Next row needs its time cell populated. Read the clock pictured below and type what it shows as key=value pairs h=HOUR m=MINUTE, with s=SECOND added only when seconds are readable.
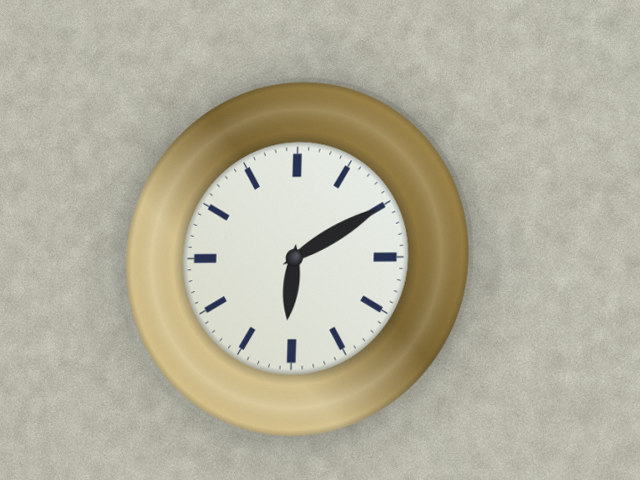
h=6 m=10
